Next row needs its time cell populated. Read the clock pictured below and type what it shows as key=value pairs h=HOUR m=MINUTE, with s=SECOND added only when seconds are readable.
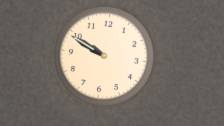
h=9 m=49
